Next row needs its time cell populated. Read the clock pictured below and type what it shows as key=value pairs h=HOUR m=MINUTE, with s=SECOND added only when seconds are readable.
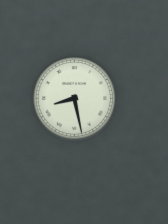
h=8 m=28
